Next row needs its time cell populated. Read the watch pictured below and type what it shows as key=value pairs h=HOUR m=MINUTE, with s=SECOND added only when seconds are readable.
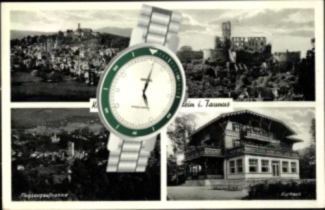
h=5 m=1
